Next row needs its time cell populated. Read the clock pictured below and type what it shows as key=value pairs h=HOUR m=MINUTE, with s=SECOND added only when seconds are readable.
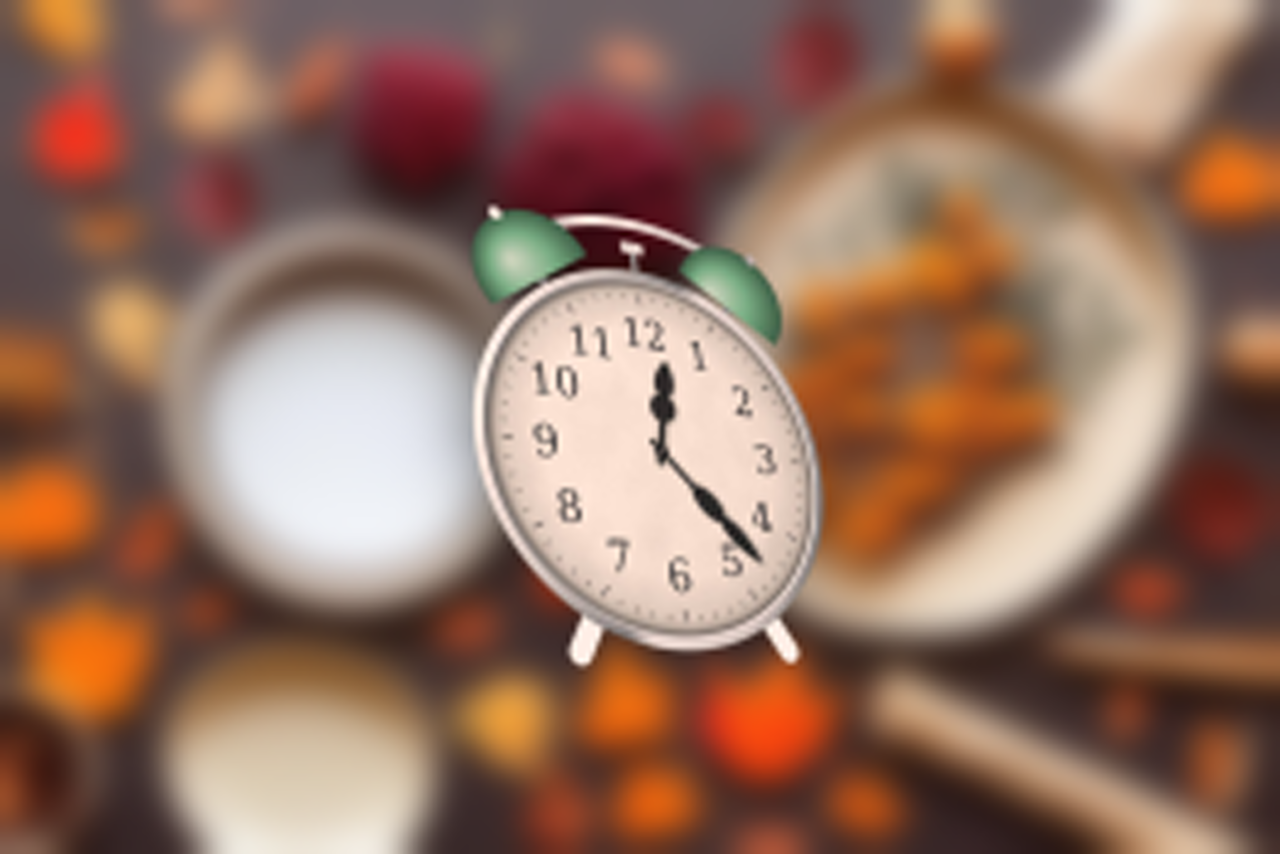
h=12 m=23
